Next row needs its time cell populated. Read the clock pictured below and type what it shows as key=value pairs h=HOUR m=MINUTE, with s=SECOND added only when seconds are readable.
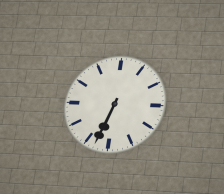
h=6 m=33
